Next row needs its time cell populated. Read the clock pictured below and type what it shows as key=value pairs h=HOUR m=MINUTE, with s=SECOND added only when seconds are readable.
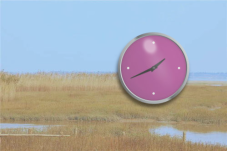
h=1 m=41
